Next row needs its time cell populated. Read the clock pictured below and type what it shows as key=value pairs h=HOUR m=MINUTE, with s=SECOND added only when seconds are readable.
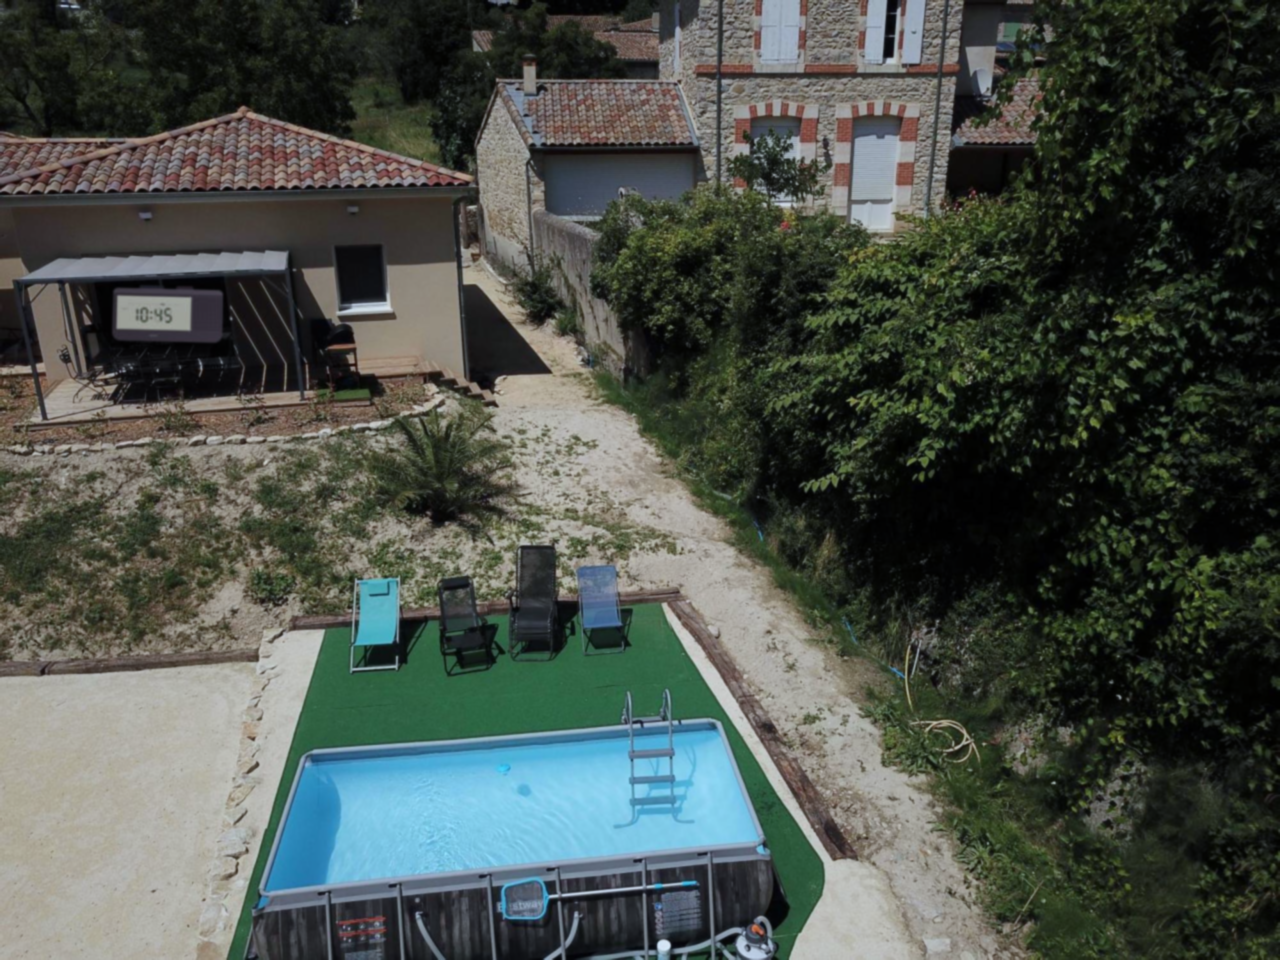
h=10 m=45
